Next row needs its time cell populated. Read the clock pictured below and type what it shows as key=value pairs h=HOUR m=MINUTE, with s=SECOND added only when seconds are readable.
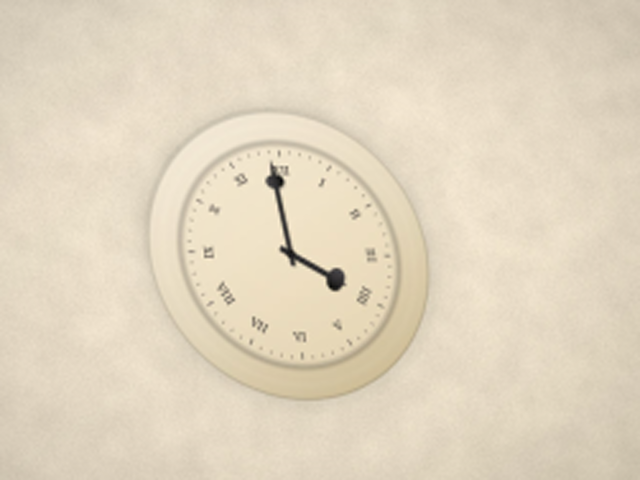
h=3 m=59
